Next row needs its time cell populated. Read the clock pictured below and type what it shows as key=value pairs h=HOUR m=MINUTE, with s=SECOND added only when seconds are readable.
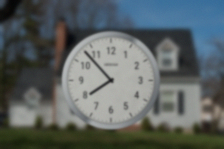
h=7 m=53
